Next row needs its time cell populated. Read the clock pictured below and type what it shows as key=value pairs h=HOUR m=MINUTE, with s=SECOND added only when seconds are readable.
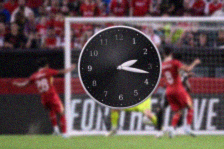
h=2 m=17
